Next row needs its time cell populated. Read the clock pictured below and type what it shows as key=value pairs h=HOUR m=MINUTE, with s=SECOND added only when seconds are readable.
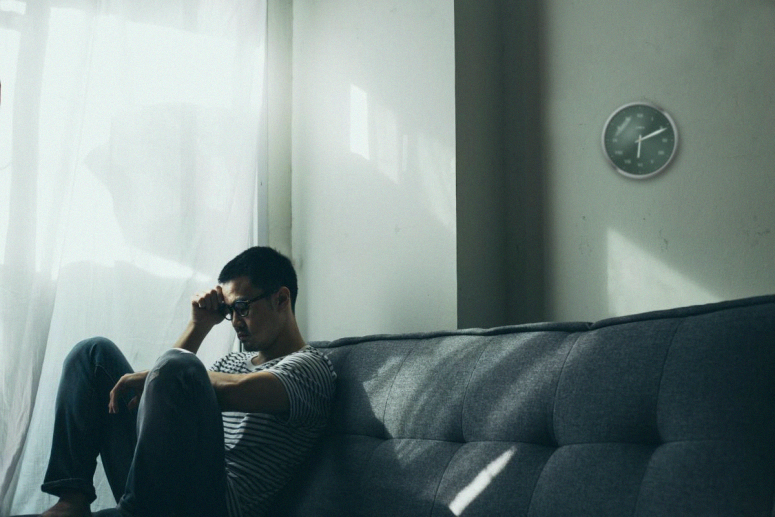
h=6 m=11
